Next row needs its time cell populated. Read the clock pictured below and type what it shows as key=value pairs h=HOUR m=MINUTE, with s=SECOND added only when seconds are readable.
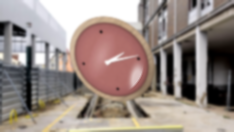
h=2 m=14
